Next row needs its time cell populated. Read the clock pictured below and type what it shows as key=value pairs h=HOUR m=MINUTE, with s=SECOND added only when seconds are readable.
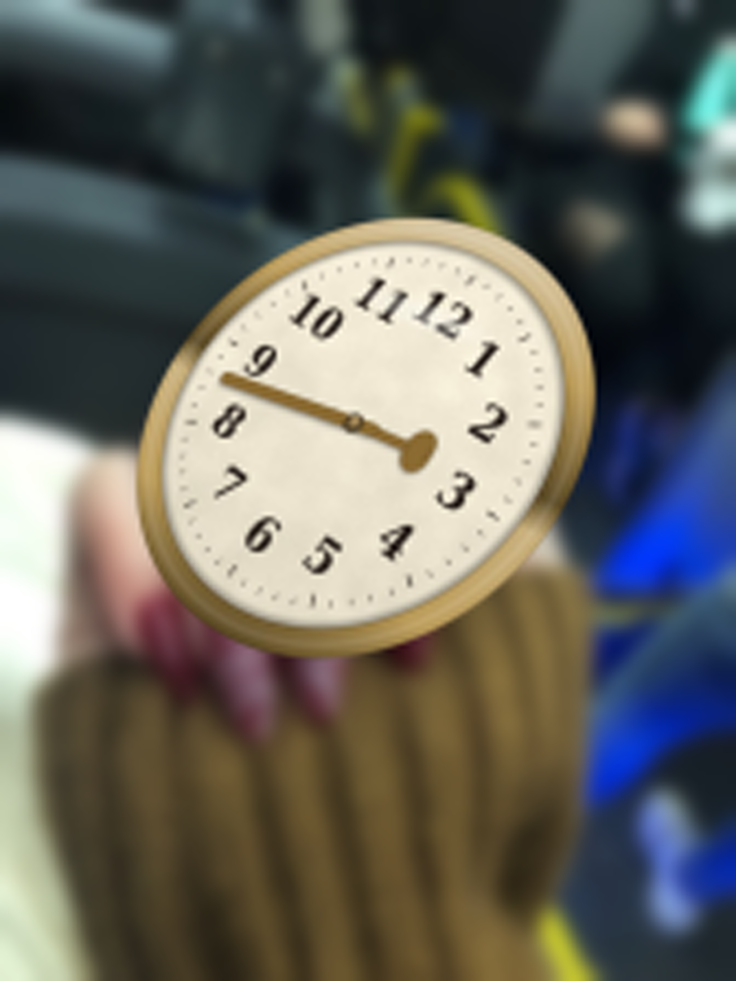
h=2 m=43
